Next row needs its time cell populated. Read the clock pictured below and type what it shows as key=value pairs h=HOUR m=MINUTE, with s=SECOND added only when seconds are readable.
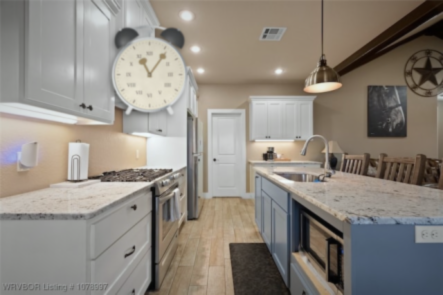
h=11 m=6
